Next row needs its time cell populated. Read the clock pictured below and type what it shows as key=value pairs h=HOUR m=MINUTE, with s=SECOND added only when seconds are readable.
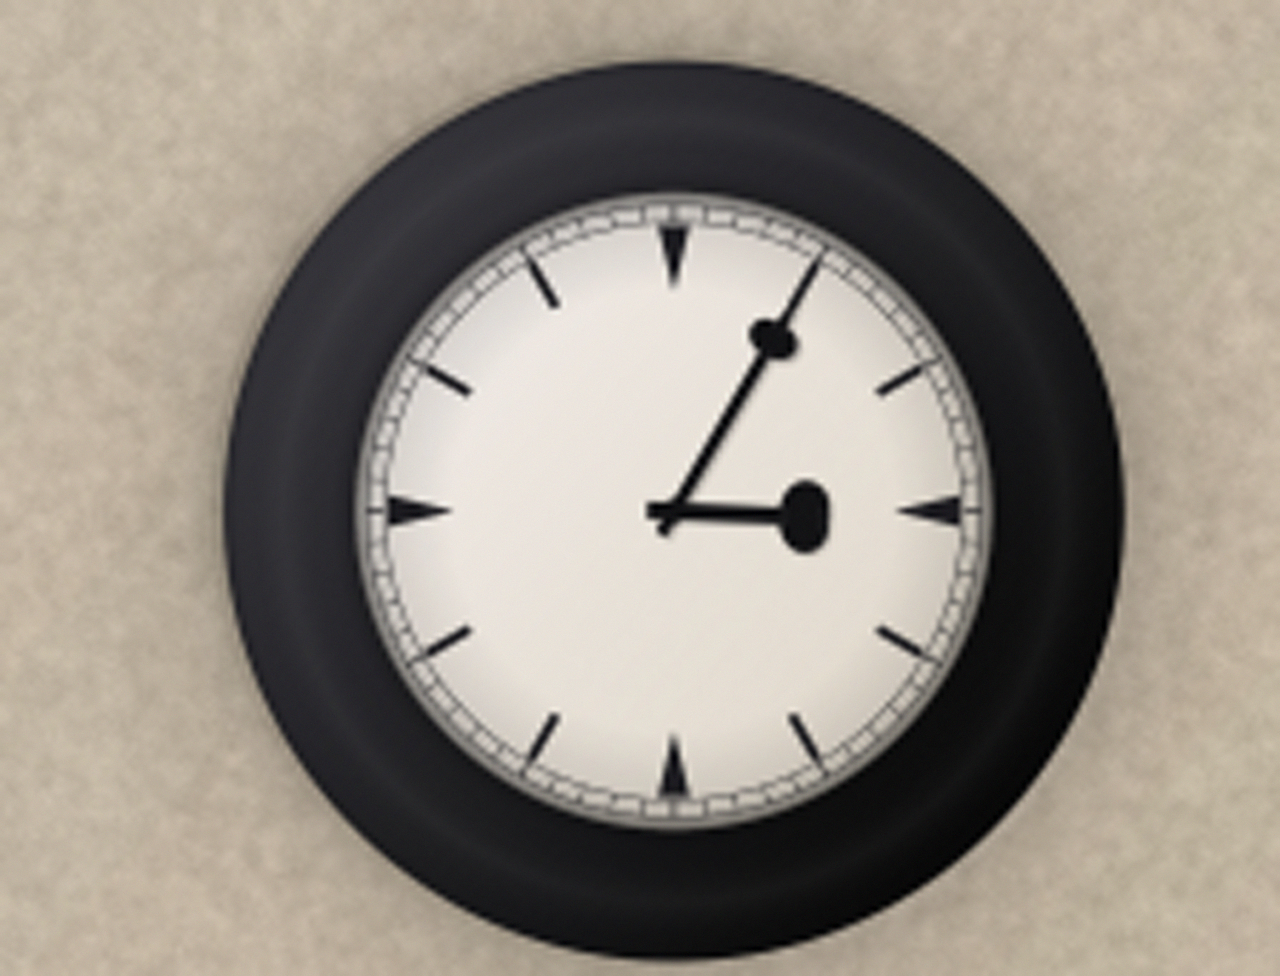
h=3 m=5
